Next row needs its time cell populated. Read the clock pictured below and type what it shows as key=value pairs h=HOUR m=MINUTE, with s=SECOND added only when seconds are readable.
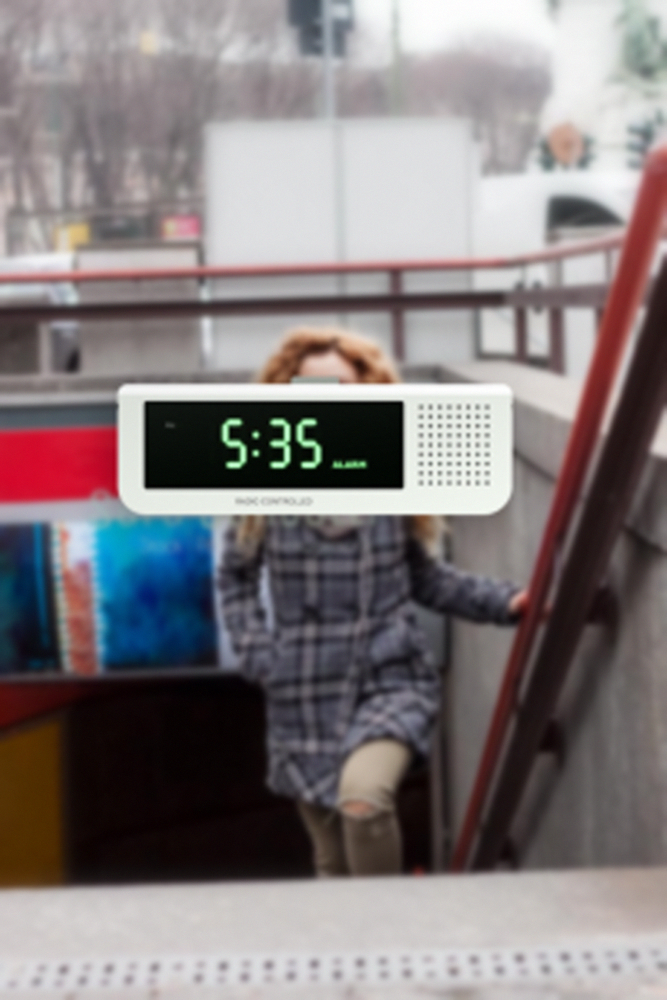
h=5 m=35
